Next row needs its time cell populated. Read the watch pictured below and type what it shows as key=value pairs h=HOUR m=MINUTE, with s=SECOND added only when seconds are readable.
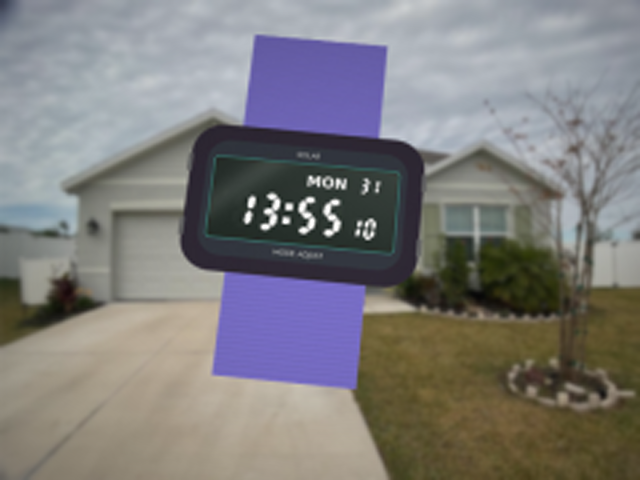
h=13 m=55 s=10
